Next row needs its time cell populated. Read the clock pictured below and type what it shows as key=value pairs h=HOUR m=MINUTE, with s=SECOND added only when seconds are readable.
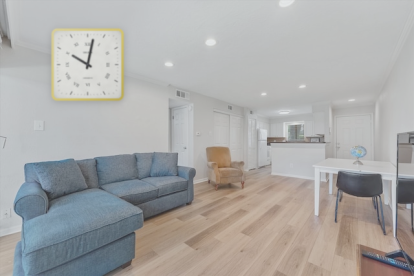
h=10 m=2
